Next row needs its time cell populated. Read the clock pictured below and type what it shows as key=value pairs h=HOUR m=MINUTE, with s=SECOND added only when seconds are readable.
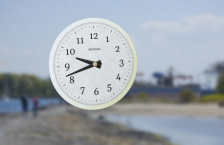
h=9 m=42
